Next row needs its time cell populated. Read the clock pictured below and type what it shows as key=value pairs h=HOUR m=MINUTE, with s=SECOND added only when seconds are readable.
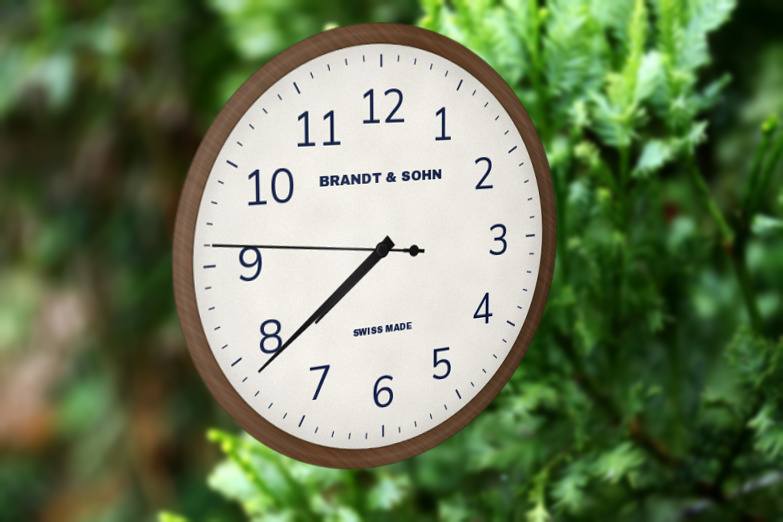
h=7 m=38 s=46
